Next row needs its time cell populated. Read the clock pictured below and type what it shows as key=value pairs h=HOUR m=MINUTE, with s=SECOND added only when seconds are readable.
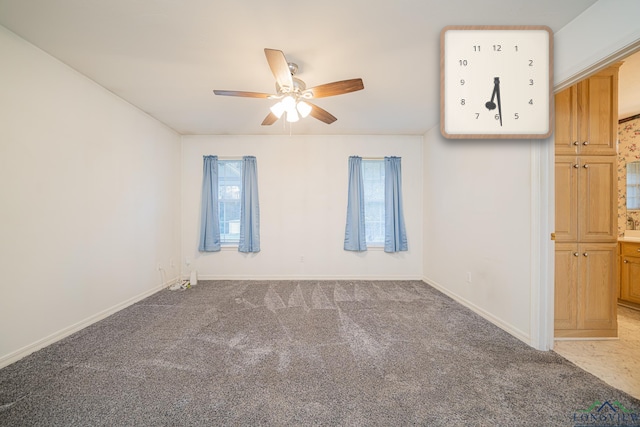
h=6 m=29
